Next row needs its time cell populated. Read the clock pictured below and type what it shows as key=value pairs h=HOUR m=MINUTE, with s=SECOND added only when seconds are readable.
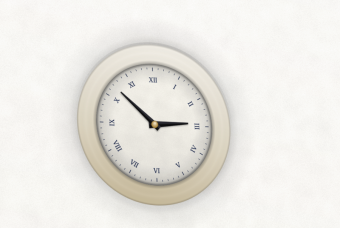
h=2 m=52
